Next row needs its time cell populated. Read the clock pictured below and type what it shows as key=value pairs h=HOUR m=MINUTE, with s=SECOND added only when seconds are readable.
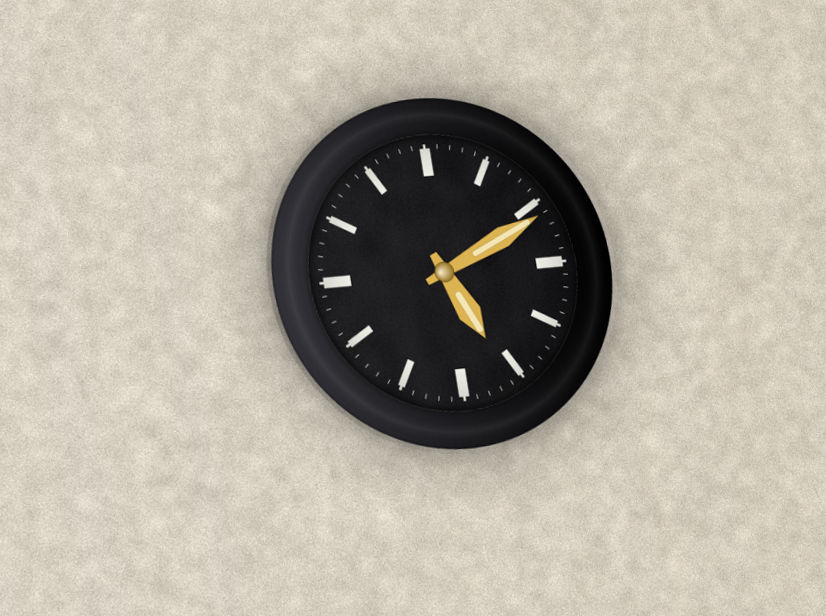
h=5 m=11
